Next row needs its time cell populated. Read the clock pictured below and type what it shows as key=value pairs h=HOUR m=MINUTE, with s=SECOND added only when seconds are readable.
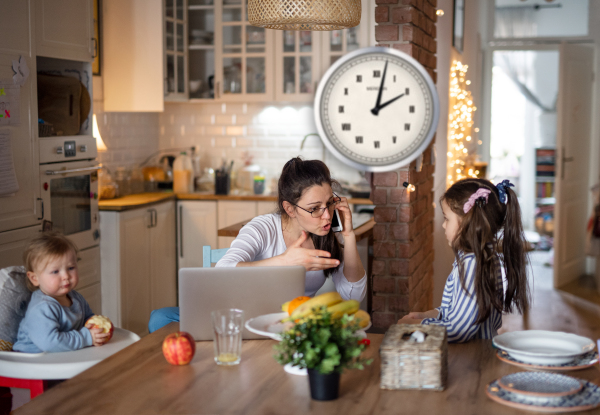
h=2 m=2
